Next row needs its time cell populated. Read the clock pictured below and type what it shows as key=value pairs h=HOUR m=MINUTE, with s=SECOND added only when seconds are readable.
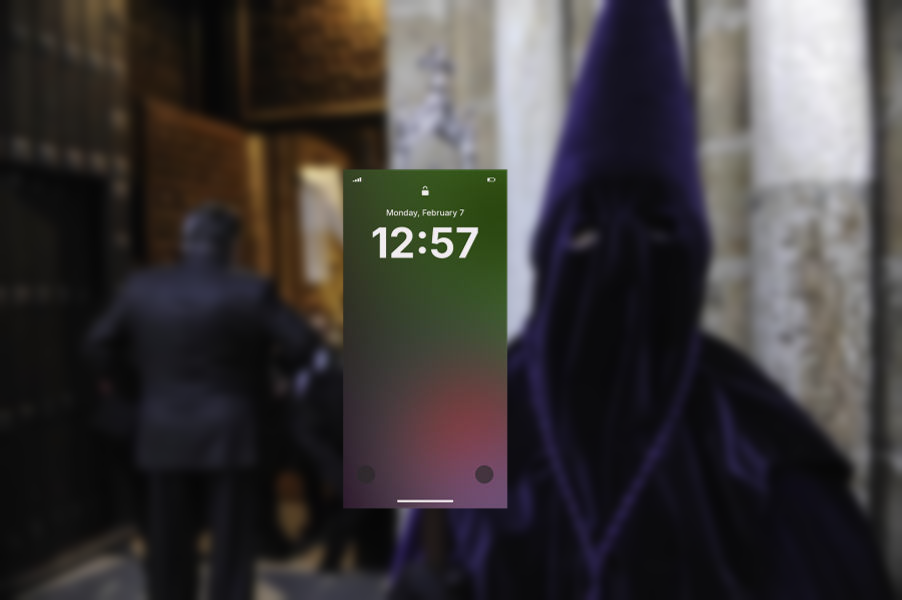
h=12 m=57
